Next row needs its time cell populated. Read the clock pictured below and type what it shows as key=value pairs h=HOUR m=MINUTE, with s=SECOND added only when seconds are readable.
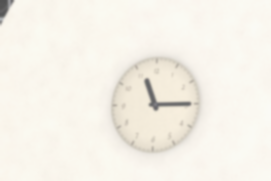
h=11 m=15
